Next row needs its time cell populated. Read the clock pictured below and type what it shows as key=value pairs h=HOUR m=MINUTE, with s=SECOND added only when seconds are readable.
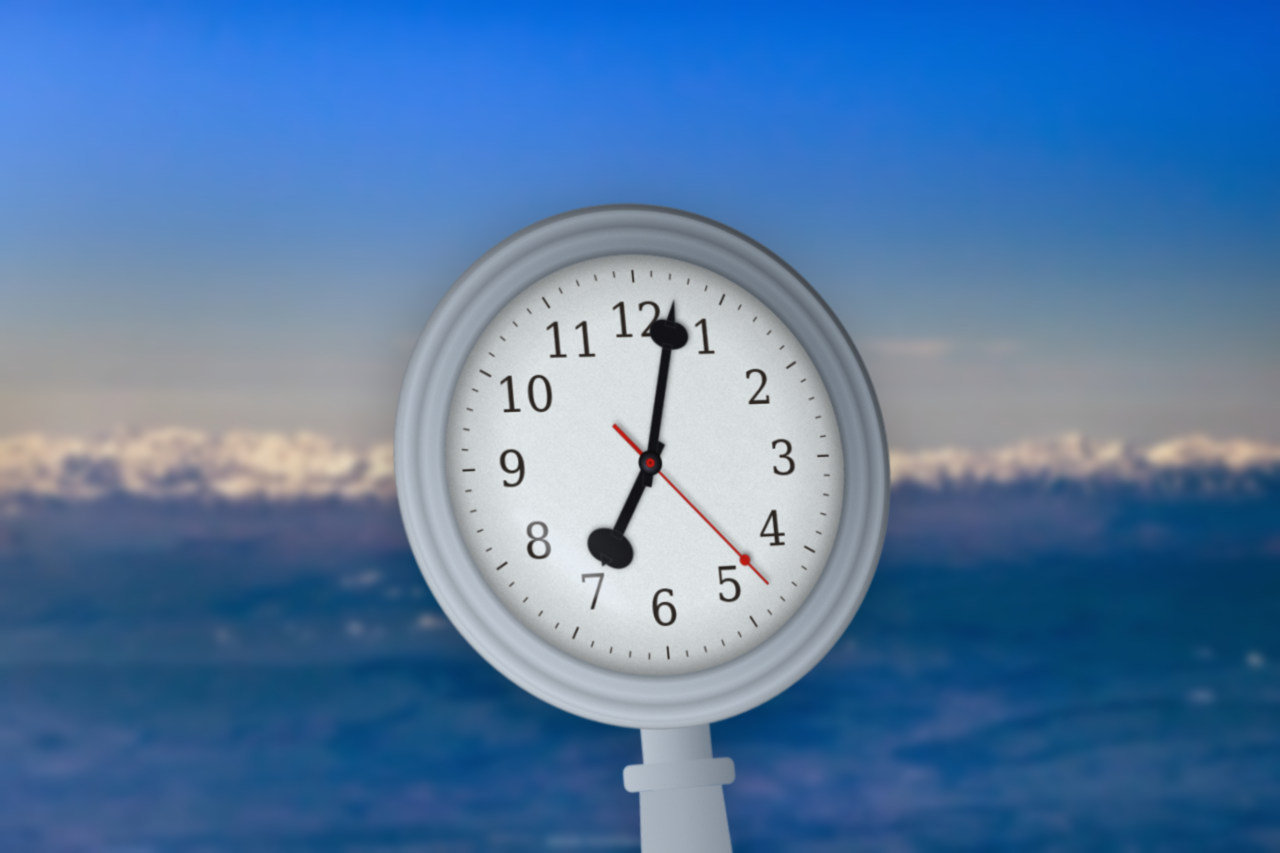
h=7 m=2 s=23
